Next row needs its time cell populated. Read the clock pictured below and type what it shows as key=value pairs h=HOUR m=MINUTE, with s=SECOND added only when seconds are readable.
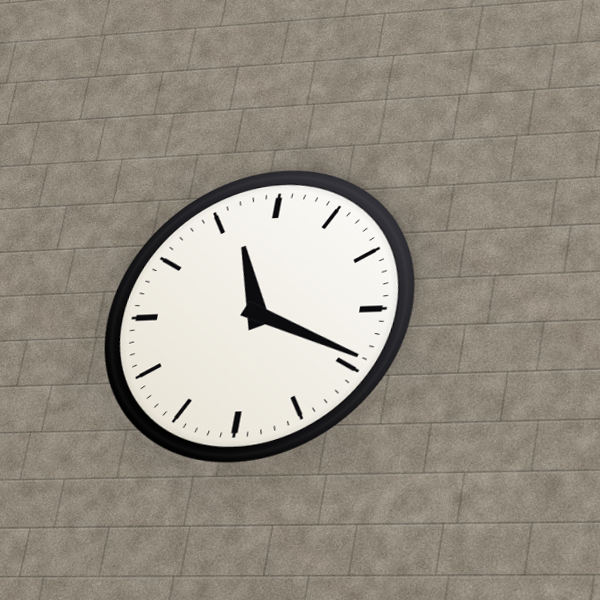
h=11 m=19
